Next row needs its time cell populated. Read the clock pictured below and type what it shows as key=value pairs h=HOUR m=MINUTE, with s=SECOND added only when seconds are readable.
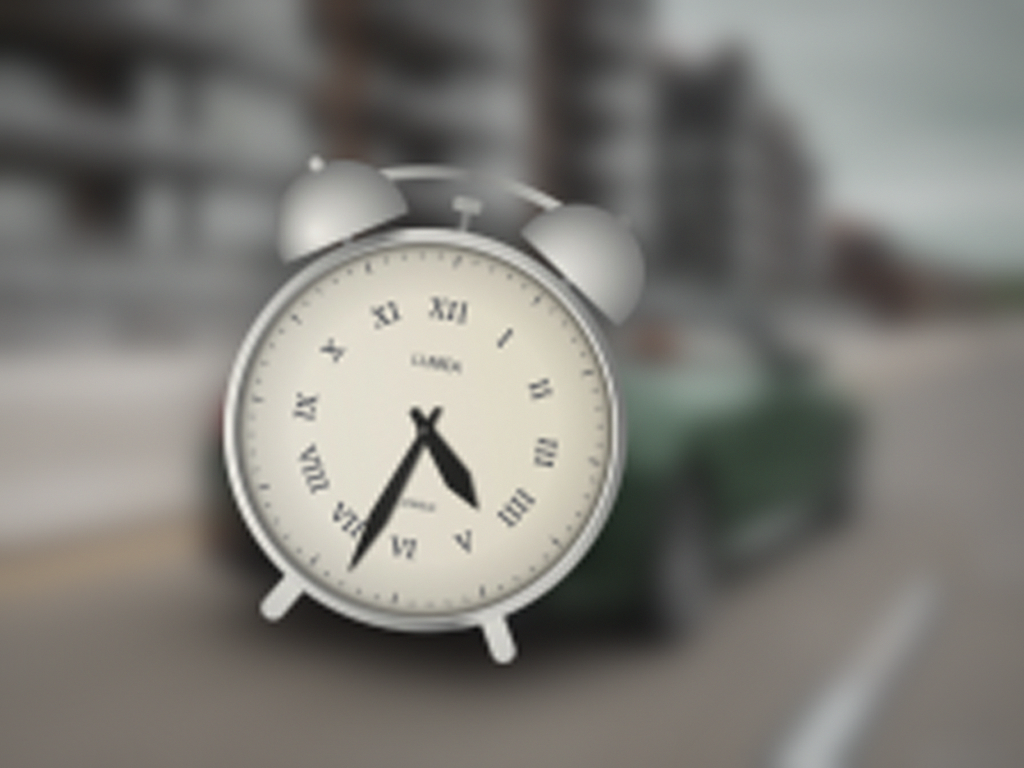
h=4 m=33
